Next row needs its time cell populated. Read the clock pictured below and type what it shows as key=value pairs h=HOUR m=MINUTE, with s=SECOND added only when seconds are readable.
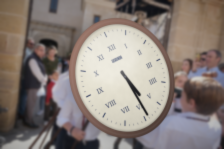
h=5 m=29
